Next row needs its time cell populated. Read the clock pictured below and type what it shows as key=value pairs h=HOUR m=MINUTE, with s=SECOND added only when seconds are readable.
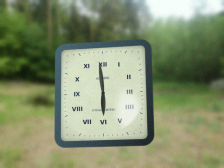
h=5 m=59
